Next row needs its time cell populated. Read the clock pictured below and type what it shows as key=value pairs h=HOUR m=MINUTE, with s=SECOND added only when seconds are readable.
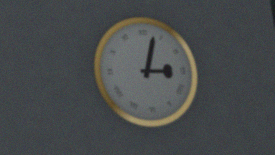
h=3 m=3
